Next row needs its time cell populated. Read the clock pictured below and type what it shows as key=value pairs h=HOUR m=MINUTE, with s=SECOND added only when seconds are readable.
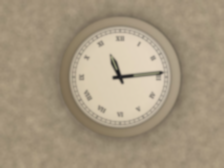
h=11 m=14
